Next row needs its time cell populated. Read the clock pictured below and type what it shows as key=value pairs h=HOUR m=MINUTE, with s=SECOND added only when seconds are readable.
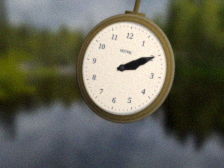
h=2 m=10
